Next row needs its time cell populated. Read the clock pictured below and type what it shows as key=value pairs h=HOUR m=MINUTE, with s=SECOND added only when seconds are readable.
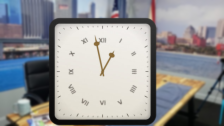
h=12 m=58
